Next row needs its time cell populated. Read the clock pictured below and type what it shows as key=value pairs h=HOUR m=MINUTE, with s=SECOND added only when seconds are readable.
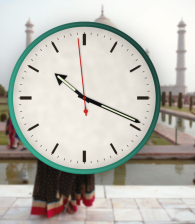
h=10 m=18 s=59
